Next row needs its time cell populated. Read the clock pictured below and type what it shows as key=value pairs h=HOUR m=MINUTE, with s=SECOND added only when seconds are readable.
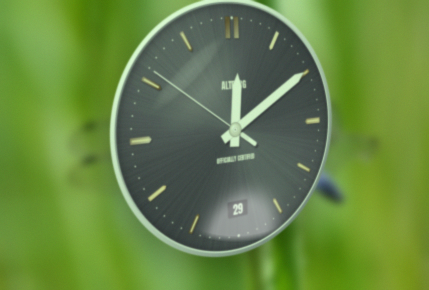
h=12 m=9 s=51
